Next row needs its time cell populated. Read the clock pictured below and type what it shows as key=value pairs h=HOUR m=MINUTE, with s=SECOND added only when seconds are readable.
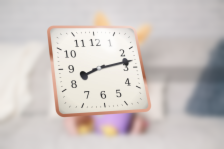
h=8 m=13
